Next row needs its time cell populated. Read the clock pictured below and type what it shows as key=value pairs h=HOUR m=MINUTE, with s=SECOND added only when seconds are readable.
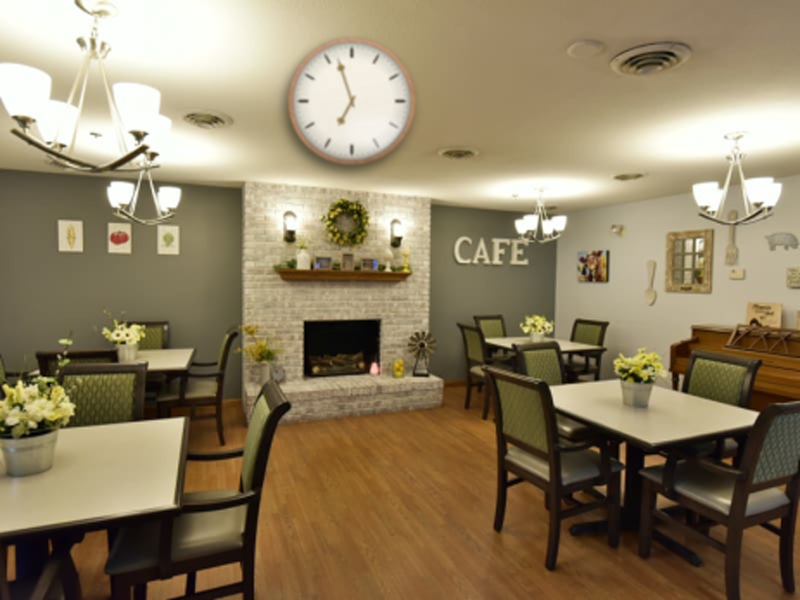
h=6 m=57
